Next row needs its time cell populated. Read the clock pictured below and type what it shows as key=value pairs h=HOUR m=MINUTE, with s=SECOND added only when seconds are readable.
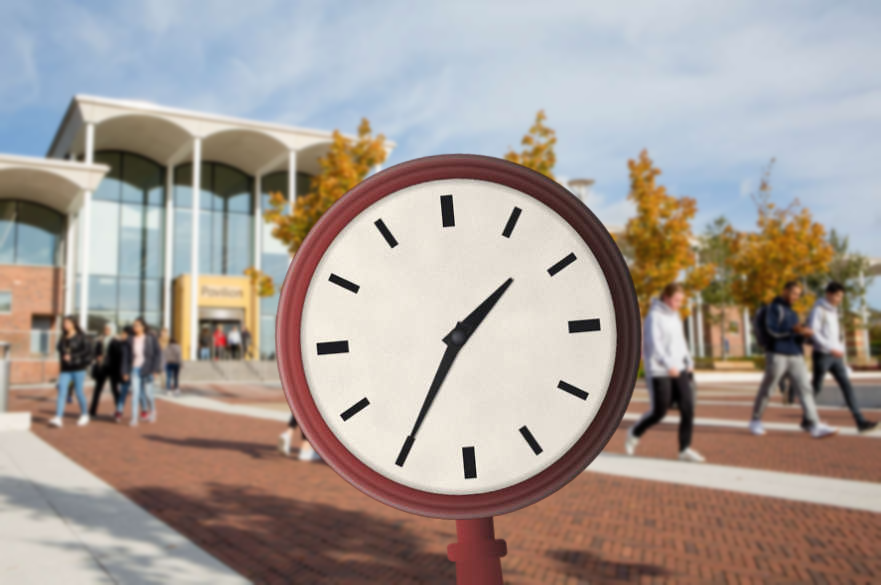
h=1 m=35
